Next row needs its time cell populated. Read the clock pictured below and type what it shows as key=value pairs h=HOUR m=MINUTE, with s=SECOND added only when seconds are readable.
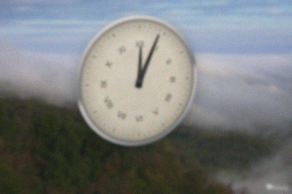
h=12 m=4
